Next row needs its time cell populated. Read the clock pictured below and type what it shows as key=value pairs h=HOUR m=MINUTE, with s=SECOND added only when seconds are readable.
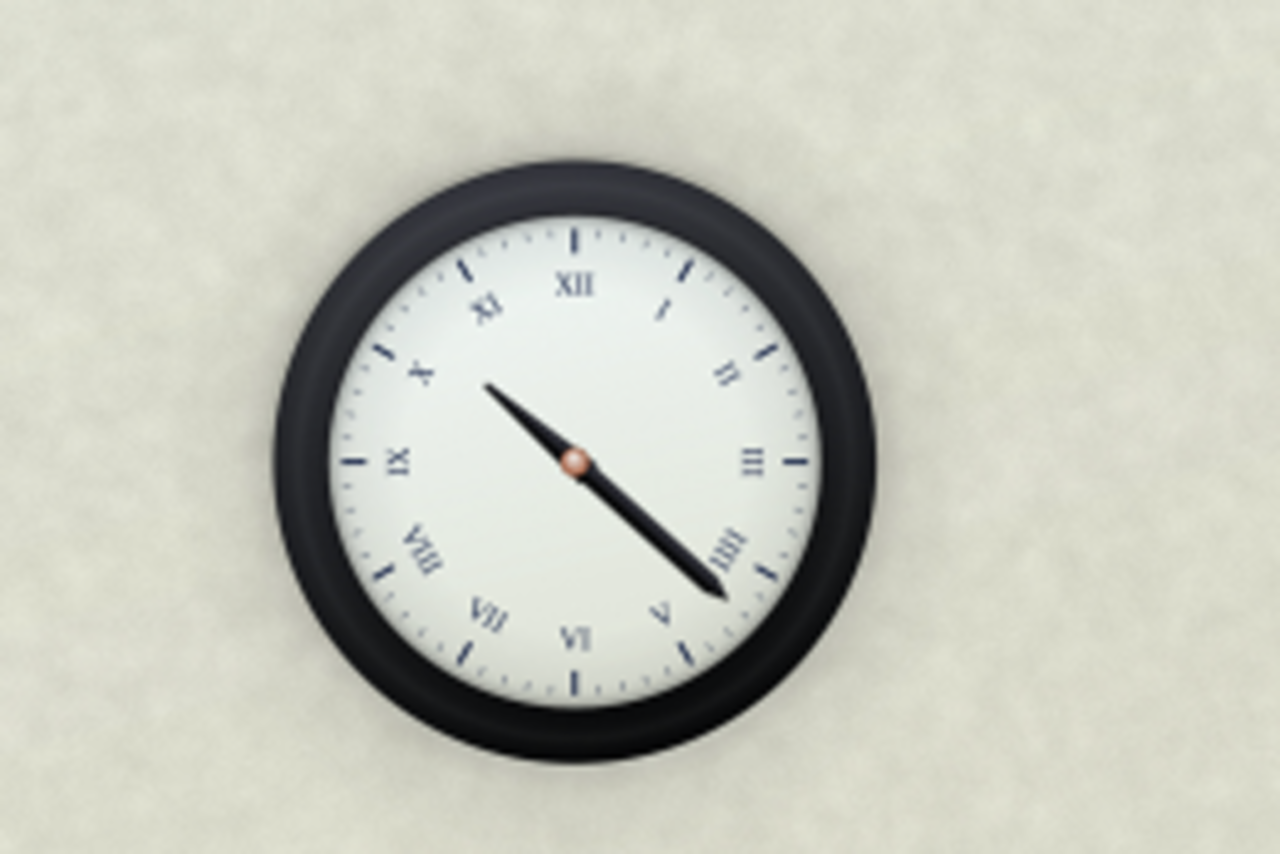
h=10 m=22
